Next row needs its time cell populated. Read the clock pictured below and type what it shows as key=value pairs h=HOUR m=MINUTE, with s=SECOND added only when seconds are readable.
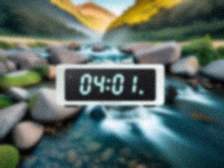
h=4 m=1
